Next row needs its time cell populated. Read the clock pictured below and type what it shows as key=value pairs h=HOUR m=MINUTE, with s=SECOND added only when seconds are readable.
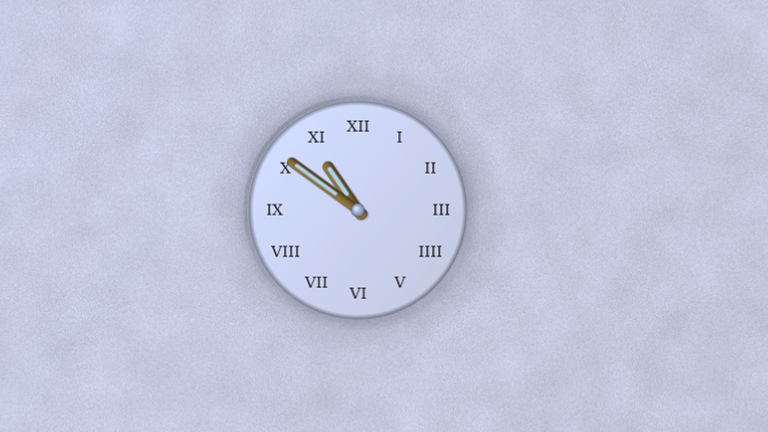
h=10 m=51
